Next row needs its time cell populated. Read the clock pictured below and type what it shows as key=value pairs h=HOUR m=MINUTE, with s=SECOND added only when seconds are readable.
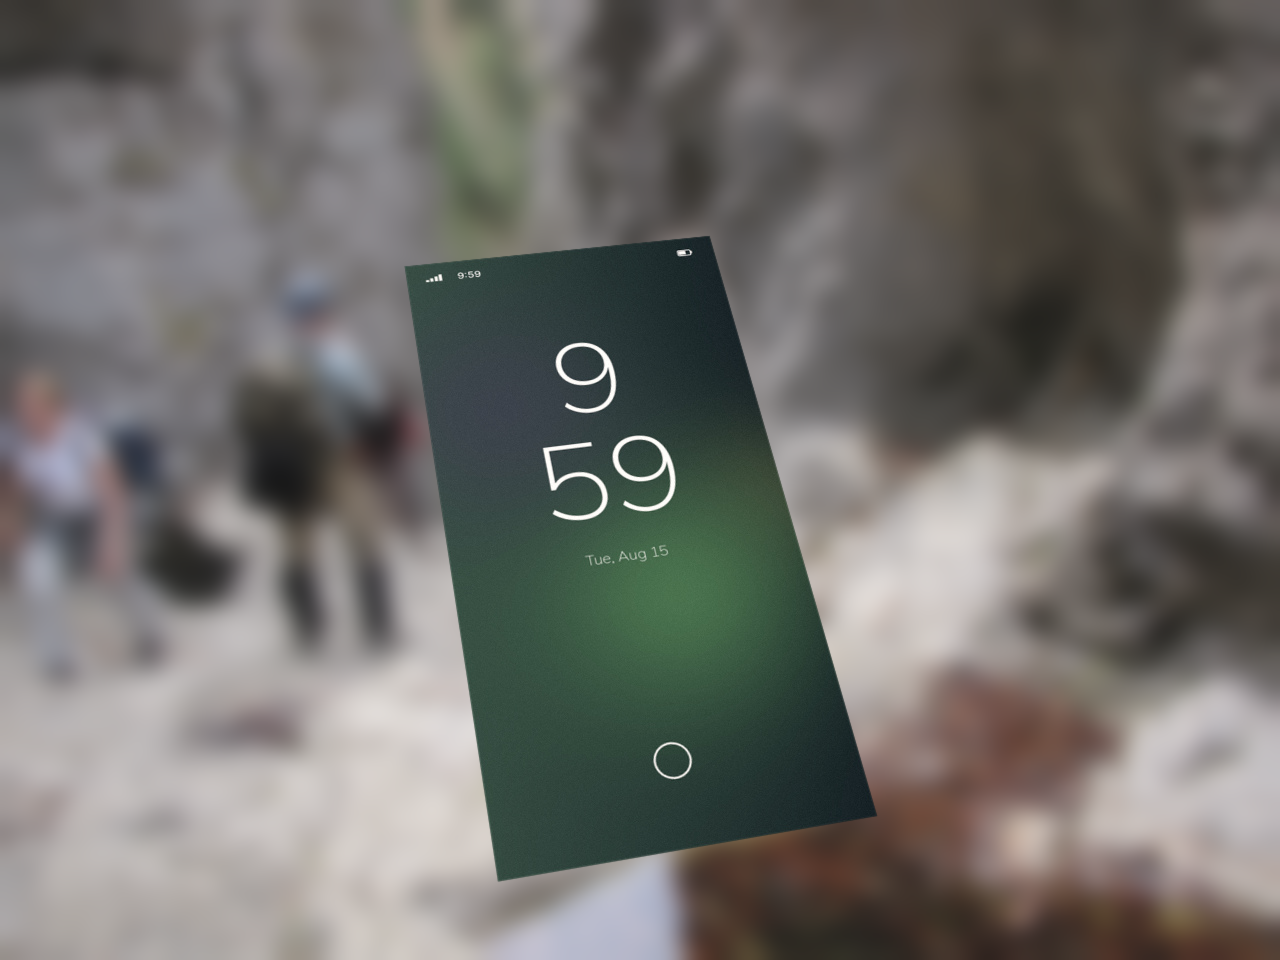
h=9 m=59
